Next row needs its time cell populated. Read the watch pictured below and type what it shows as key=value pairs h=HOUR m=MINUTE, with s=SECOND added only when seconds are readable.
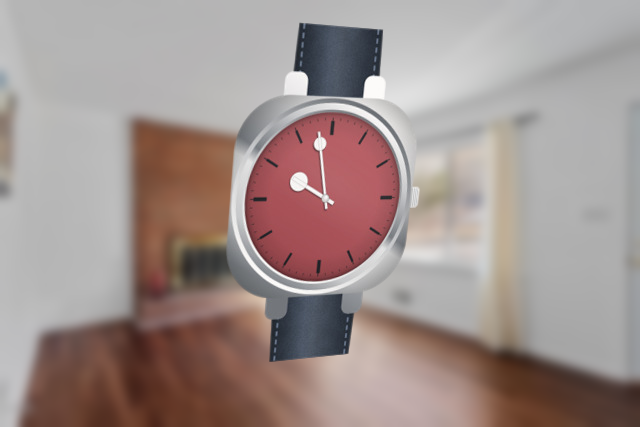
h=9 m=58
